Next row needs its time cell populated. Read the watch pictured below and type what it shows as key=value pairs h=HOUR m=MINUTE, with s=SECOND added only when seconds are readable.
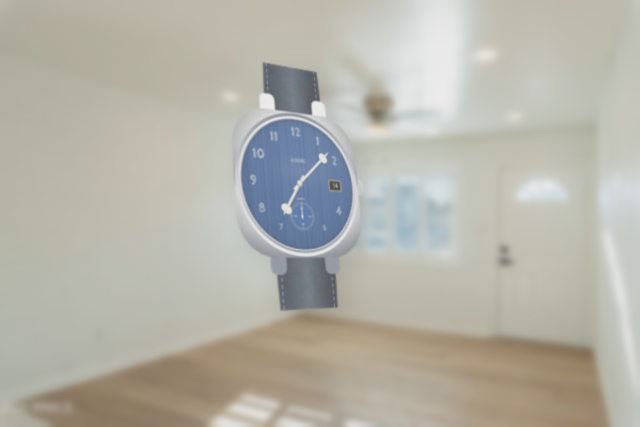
h=7 m=8
